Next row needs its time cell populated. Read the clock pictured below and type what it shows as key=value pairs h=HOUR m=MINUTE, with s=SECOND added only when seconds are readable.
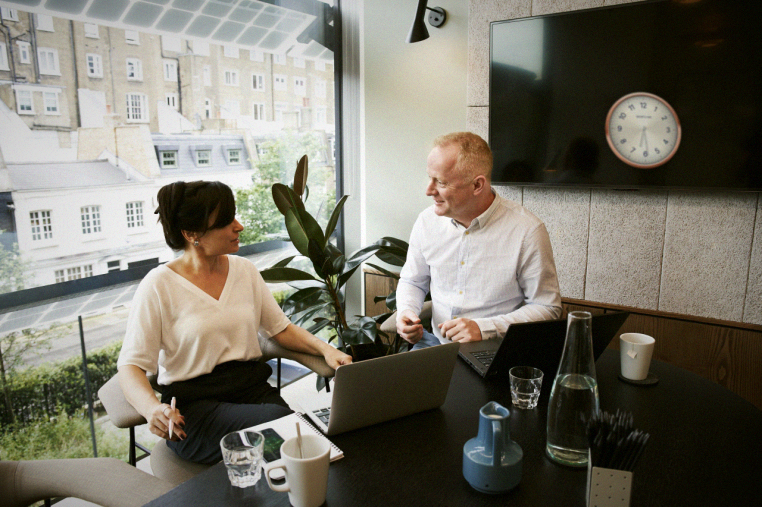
h=6 m=29
